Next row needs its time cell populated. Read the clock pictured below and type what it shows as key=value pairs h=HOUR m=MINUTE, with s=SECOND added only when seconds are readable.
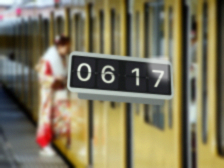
h=6 m=17
